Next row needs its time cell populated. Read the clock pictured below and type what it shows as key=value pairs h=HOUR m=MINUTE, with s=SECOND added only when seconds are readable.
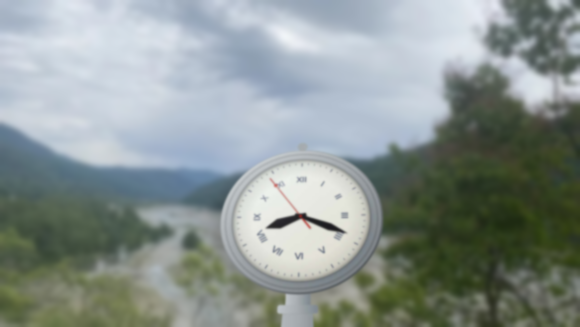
h=8 m=18 s=54
